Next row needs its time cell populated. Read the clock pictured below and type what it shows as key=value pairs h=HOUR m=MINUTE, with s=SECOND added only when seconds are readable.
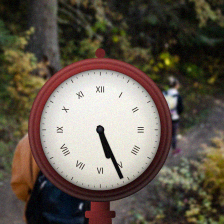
h=5 m=26
